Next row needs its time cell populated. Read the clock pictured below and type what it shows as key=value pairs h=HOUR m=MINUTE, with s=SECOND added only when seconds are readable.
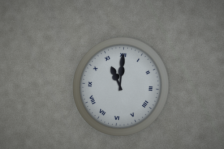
h=11 m=0
